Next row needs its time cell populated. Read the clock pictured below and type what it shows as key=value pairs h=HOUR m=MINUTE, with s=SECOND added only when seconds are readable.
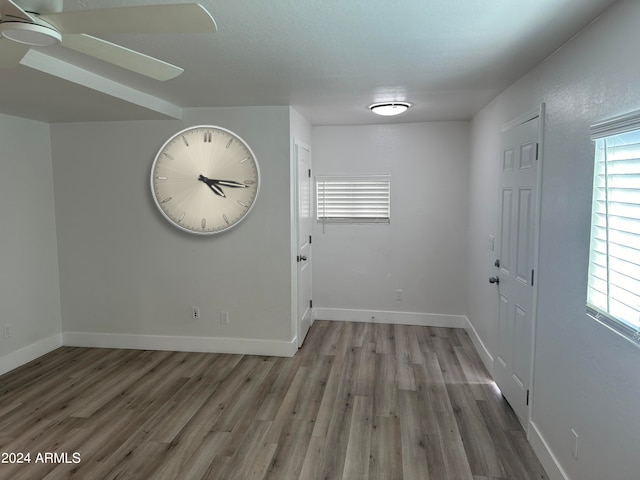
h=4 m=16
